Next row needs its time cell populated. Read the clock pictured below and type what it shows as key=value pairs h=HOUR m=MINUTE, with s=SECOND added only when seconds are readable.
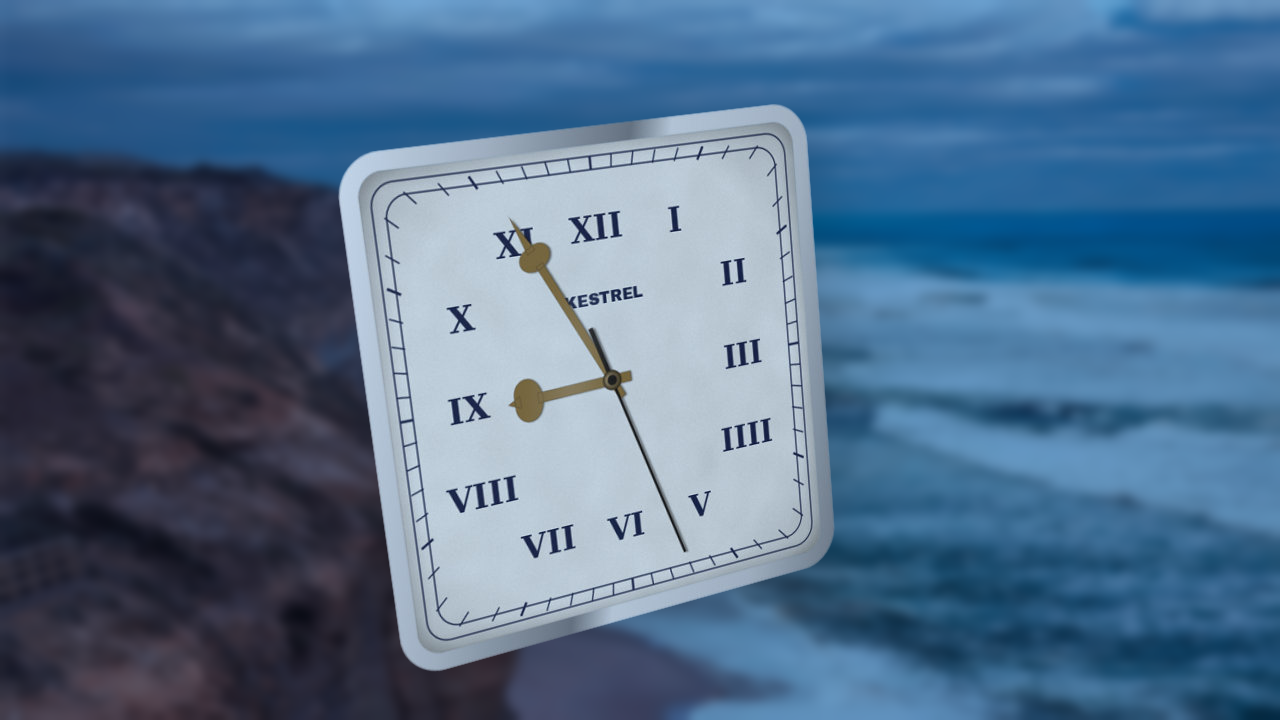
h=8 m=55 s=27
